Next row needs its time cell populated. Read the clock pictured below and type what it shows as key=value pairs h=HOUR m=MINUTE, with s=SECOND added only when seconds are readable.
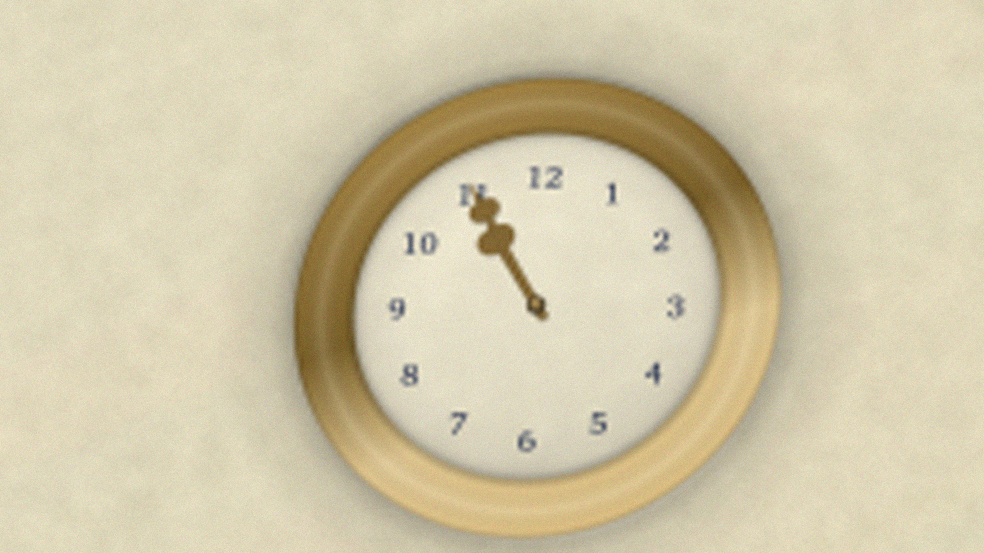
h=10 m=55
